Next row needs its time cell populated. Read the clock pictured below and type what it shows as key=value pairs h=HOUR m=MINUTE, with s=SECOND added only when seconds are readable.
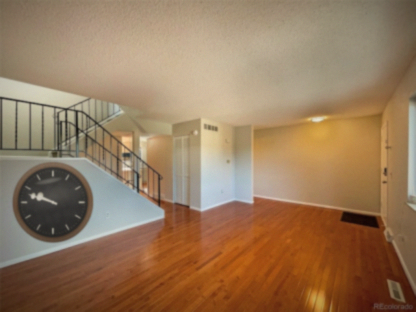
h=9 m=48
